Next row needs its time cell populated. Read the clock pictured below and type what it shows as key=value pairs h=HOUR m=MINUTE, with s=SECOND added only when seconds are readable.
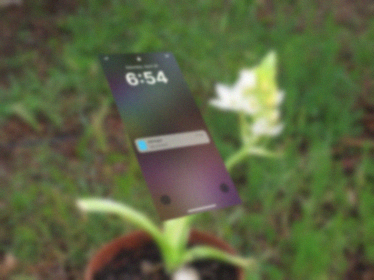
h=6 m=54
